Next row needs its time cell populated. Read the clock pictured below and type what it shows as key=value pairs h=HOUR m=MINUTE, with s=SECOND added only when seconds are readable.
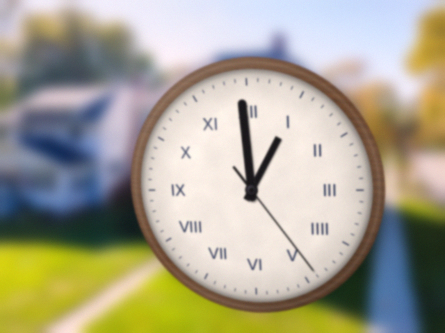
h=12 m=59 s=24
